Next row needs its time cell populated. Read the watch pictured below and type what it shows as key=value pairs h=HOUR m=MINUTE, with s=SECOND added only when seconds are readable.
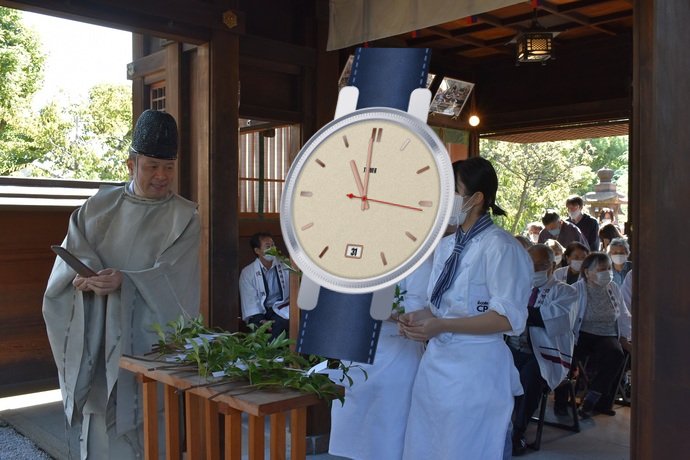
h=10 m=59 s=16
